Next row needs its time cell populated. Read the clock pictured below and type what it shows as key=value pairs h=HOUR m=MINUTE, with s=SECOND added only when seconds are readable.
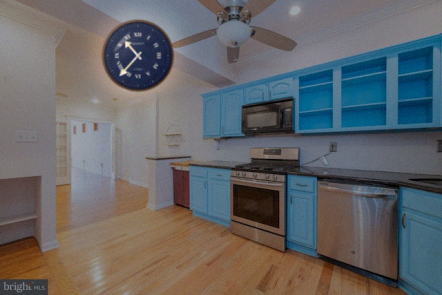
h=10 m=37
